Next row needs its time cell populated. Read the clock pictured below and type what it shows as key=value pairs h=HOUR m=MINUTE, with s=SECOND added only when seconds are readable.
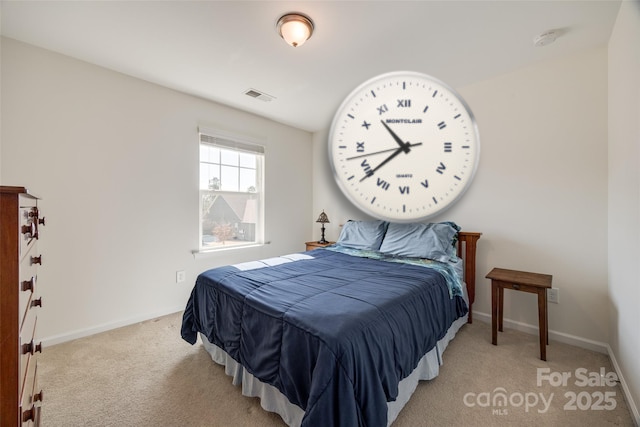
h=10 m=38 s=43
